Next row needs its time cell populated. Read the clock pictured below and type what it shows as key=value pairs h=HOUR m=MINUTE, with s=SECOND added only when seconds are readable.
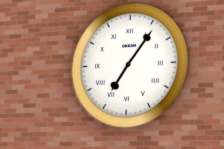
h=7 m=6
